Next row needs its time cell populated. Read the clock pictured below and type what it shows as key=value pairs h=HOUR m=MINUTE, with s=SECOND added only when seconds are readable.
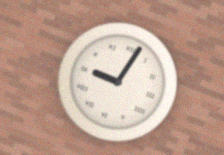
h=9 m=2
